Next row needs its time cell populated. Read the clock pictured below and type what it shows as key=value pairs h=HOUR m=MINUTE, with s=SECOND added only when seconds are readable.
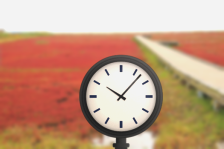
h=10 m=7
